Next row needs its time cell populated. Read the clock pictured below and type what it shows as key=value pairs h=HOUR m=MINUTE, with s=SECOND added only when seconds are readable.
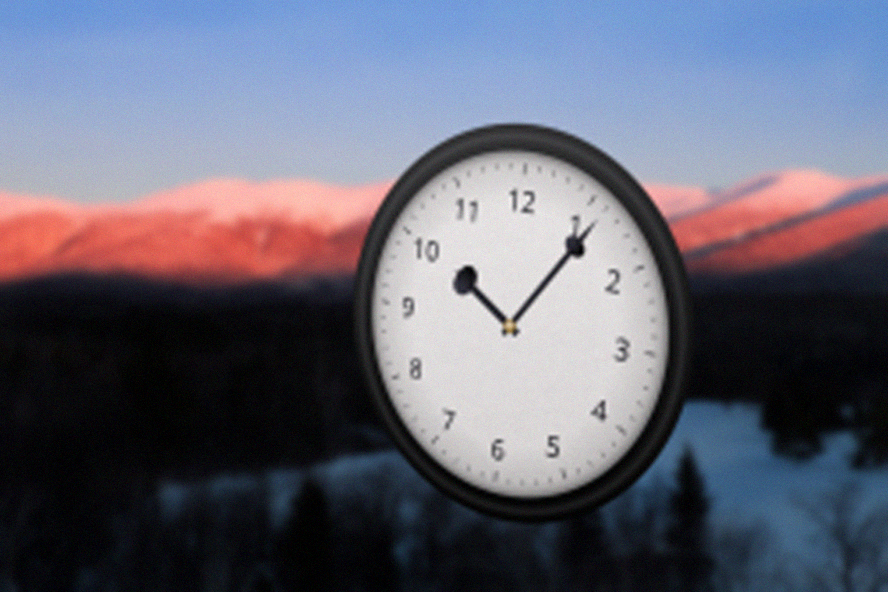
h=10 m=6
